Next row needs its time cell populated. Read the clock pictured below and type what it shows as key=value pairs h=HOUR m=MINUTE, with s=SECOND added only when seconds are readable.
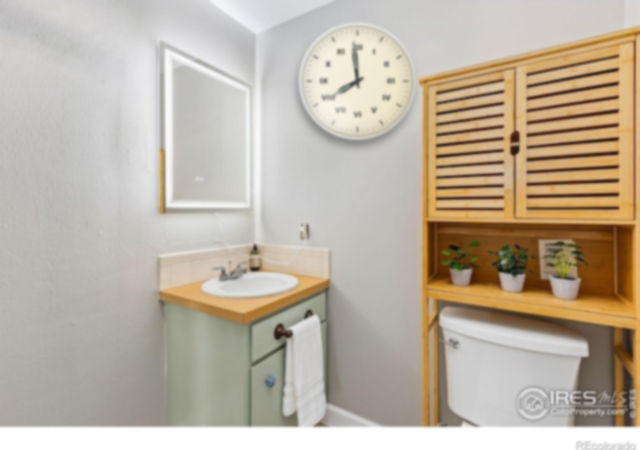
h=7 m=59
